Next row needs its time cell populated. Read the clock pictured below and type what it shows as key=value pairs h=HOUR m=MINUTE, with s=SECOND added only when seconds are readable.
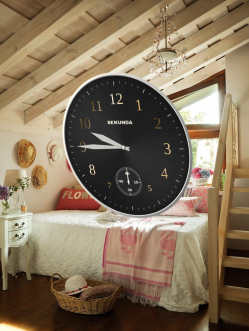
h=9 m=45
